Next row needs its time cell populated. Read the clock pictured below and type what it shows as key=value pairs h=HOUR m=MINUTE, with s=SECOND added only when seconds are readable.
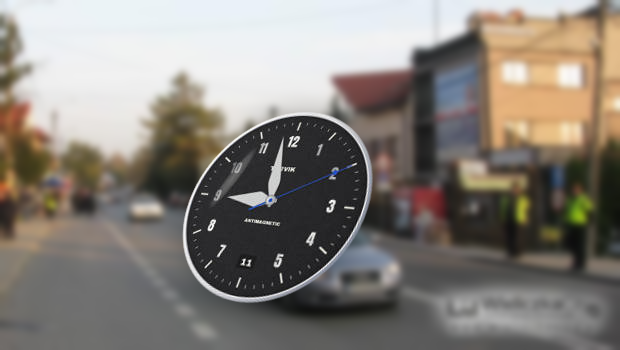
h=8 m=58 s=10
